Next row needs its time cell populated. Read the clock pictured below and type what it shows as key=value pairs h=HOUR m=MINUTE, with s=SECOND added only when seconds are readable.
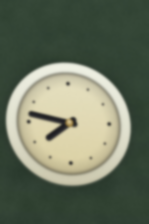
h=7 m=47
